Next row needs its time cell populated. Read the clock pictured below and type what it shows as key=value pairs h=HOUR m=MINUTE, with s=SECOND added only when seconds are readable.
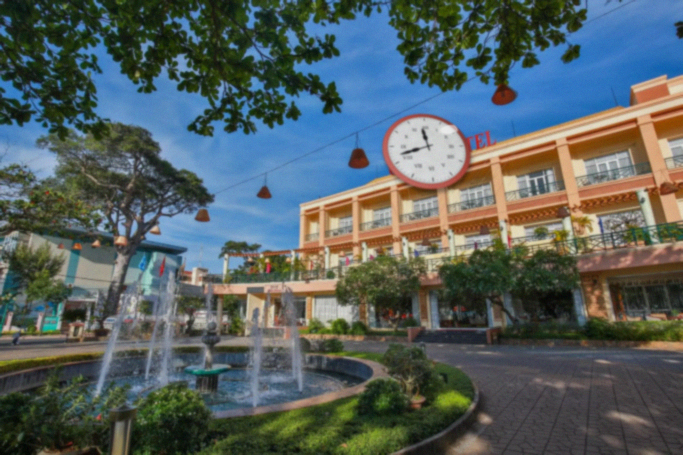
h=11 m=42
